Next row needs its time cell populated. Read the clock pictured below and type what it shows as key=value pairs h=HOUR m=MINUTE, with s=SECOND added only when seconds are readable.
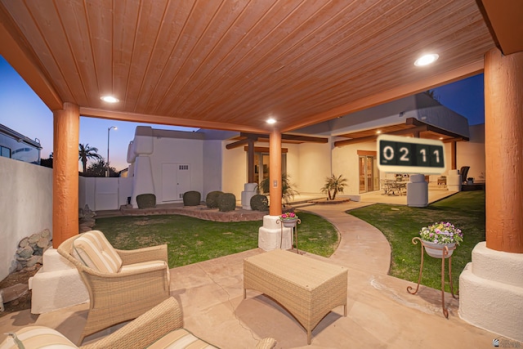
h=2 m=11
